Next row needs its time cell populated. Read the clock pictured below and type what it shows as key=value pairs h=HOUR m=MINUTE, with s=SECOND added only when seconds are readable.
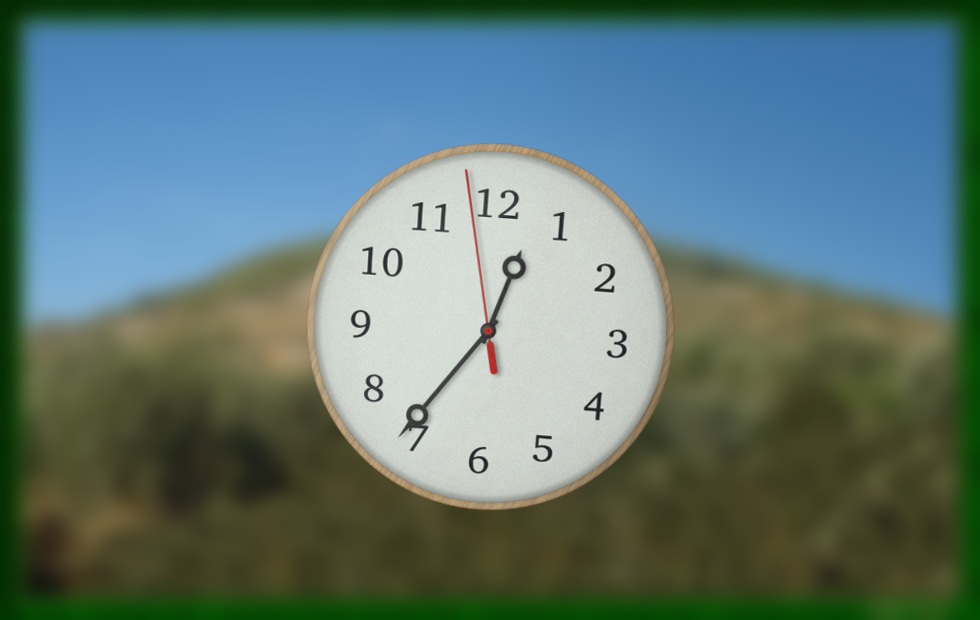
h=12 m=35 s=58
